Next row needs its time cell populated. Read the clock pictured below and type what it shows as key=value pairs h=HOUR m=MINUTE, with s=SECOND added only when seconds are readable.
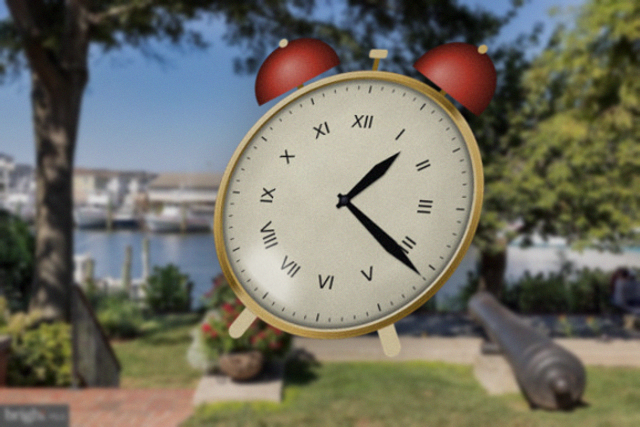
h=1 m=21
